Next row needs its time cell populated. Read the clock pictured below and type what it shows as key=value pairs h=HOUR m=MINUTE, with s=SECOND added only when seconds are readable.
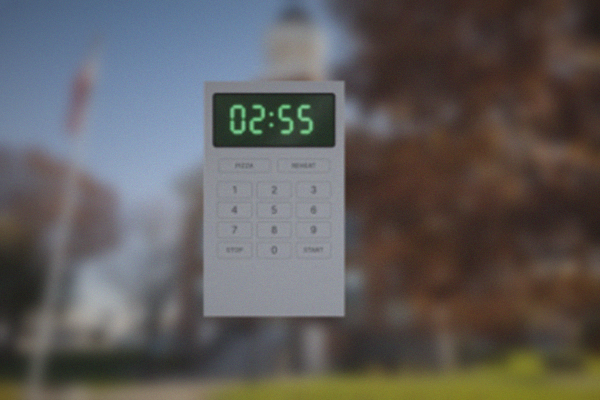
h=2 m=55
